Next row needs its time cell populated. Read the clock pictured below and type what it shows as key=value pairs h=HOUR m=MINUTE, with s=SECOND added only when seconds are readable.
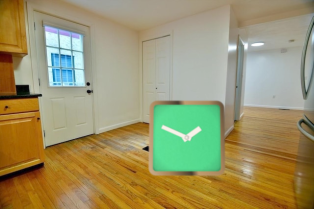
h=1 m=49
